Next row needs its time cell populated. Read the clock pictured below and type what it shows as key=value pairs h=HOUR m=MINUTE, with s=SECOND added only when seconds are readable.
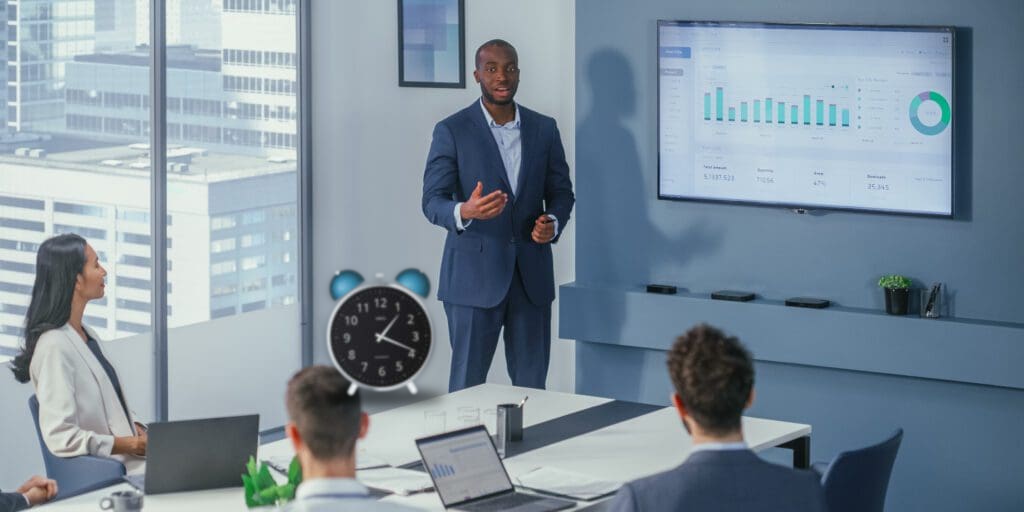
h=1 m=19
